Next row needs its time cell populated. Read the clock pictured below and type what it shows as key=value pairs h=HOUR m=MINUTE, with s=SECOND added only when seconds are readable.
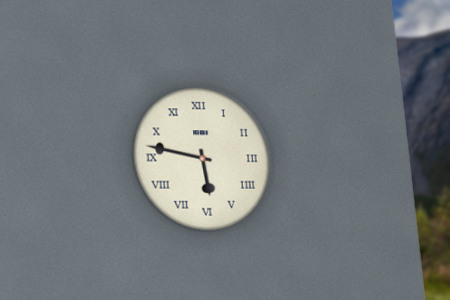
h=5 m=47
